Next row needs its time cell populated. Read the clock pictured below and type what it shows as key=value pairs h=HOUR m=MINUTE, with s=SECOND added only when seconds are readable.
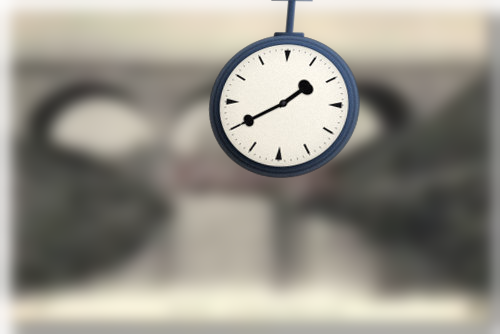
h=1 m=40
